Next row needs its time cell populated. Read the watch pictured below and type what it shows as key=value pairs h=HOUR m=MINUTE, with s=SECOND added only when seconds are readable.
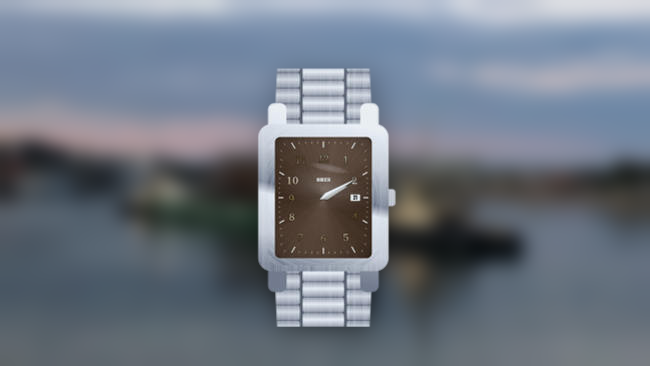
h=2 m=10
